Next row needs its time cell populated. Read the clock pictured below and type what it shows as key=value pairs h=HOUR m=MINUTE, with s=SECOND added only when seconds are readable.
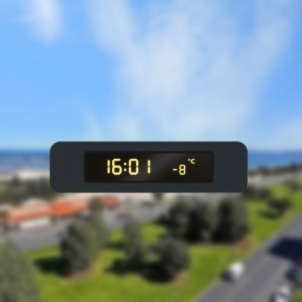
h=16 m=1
